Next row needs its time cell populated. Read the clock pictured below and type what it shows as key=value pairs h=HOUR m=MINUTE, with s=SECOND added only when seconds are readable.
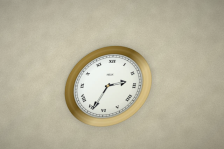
h=2 m=34
